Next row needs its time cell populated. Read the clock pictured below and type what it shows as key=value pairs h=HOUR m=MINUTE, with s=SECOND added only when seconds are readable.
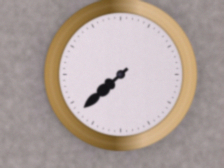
h=7 m=38
